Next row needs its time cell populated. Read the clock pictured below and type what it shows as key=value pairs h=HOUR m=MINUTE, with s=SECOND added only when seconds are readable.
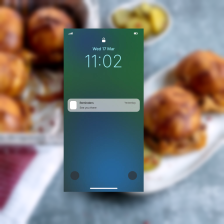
h=11 m=2
